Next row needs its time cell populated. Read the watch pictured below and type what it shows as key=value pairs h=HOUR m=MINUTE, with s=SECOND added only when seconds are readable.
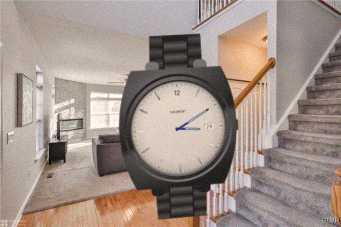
h=3 m=10
